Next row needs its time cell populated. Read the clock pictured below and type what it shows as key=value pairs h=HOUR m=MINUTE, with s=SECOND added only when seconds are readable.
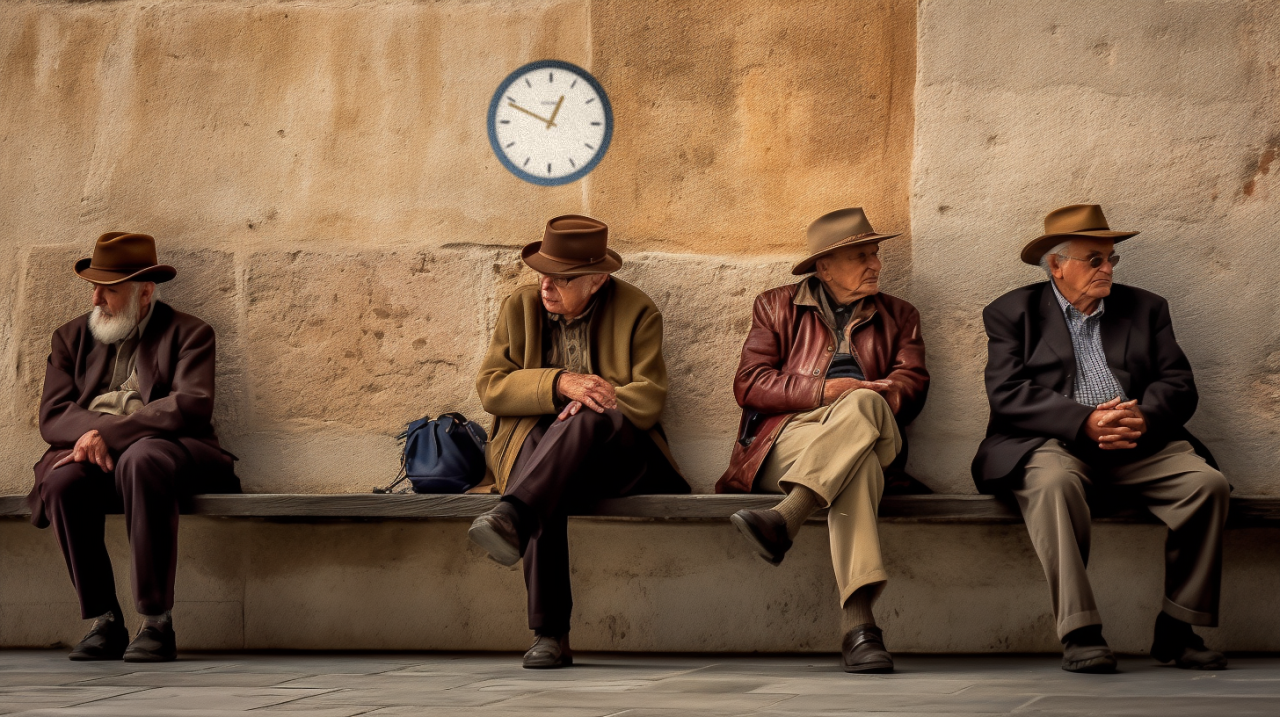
h=12 m=49
